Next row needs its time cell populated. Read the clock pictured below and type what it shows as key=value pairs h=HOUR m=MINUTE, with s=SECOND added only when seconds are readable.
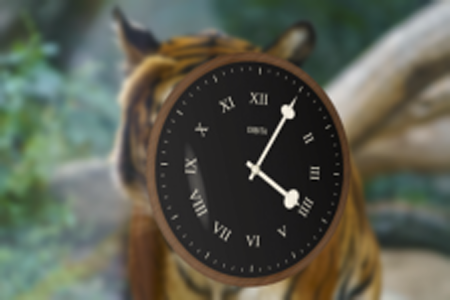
h=4 m=5
